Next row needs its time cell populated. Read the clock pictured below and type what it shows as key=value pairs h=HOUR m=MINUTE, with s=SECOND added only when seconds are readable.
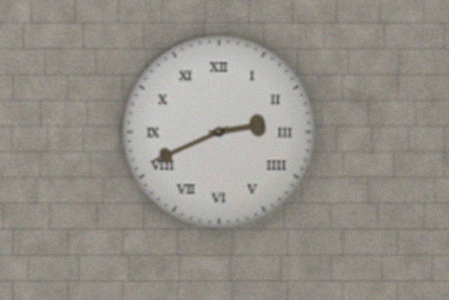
h=2 m=41
